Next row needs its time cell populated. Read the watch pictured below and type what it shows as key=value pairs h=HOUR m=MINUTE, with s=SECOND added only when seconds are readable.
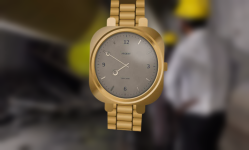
h=7 m=50
